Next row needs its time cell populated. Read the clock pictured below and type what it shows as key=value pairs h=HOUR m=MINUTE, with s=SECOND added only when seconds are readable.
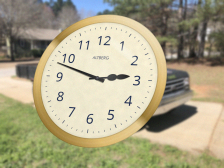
h=2 m=48
